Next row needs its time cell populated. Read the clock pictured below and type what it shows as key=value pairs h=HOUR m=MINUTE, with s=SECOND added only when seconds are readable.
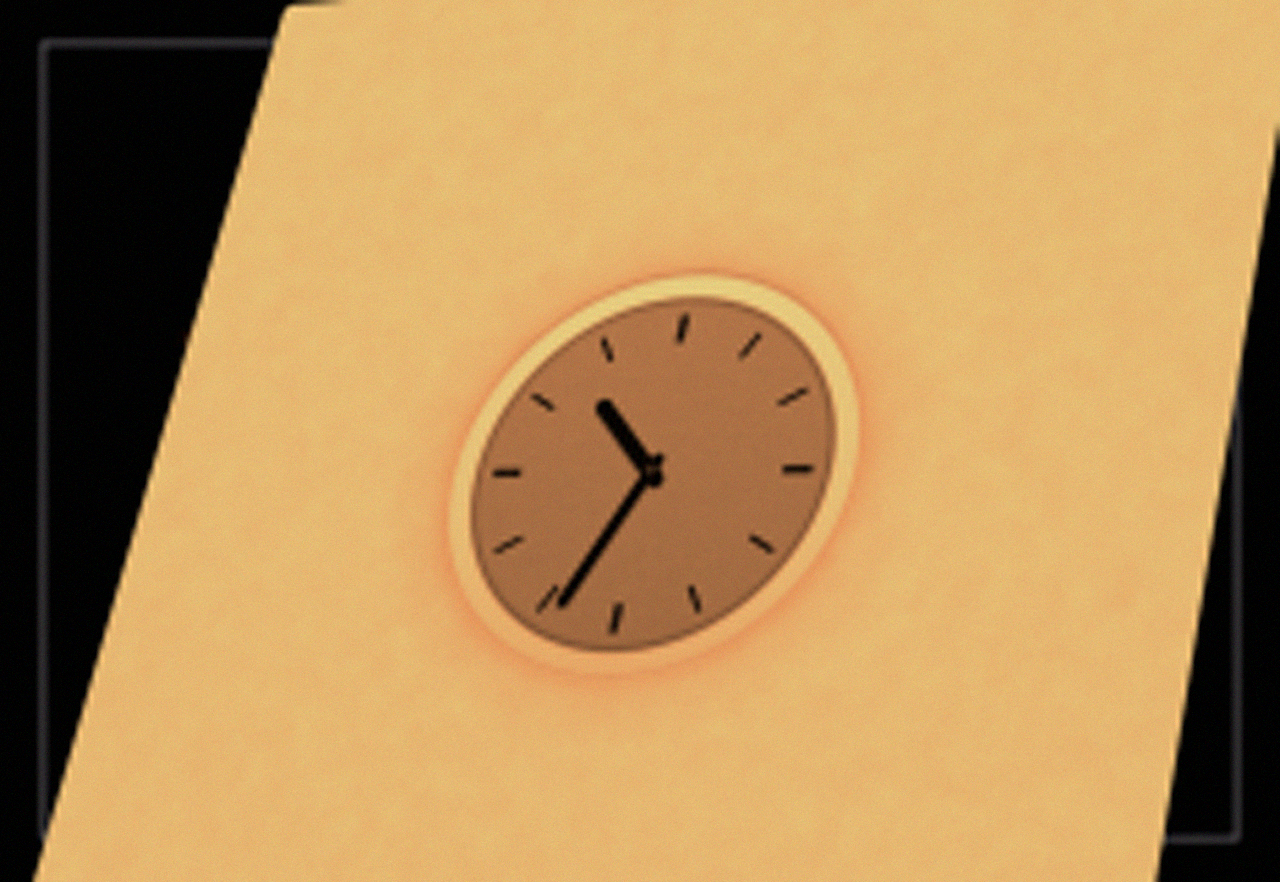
h=10 m=34
